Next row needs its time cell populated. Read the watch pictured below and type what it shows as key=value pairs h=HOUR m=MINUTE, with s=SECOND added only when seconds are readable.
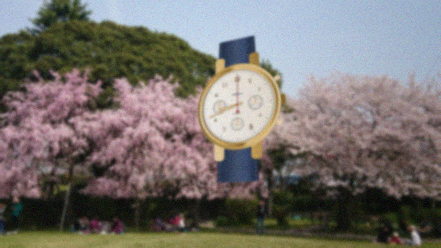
h=8 m=42
